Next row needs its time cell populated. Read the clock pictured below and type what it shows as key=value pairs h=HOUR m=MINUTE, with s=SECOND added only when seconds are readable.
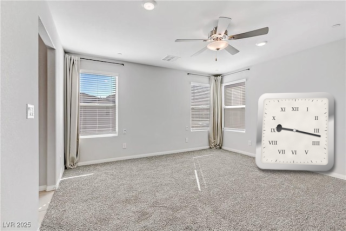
h=9 m=17
